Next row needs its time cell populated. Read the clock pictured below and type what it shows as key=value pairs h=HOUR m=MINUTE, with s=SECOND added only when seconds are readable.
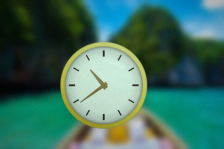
h=10 m=39
